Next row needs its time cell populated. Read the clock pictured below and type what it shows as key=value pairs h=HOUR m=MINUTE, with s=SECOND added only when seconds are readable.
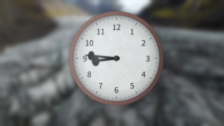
h=8 m=46
